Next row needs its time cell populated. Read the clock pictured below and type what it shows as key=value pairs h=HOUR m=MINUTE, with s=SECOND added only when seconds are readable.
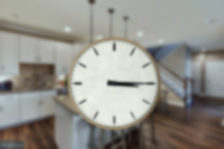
h=3 m=15
